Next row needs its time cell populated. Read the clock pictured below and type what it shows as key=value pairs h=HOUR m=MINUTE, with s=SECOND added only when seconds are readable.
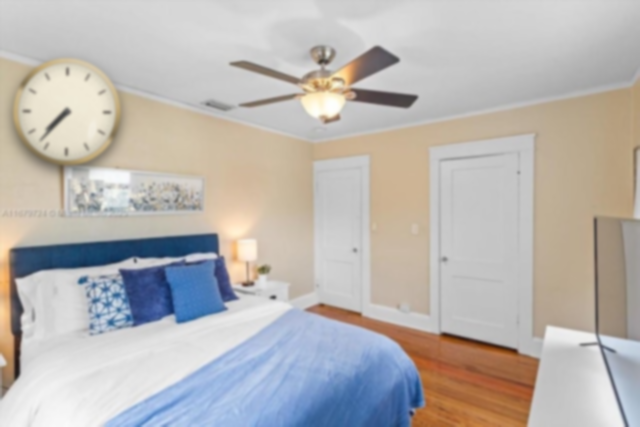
h=7 m=37
